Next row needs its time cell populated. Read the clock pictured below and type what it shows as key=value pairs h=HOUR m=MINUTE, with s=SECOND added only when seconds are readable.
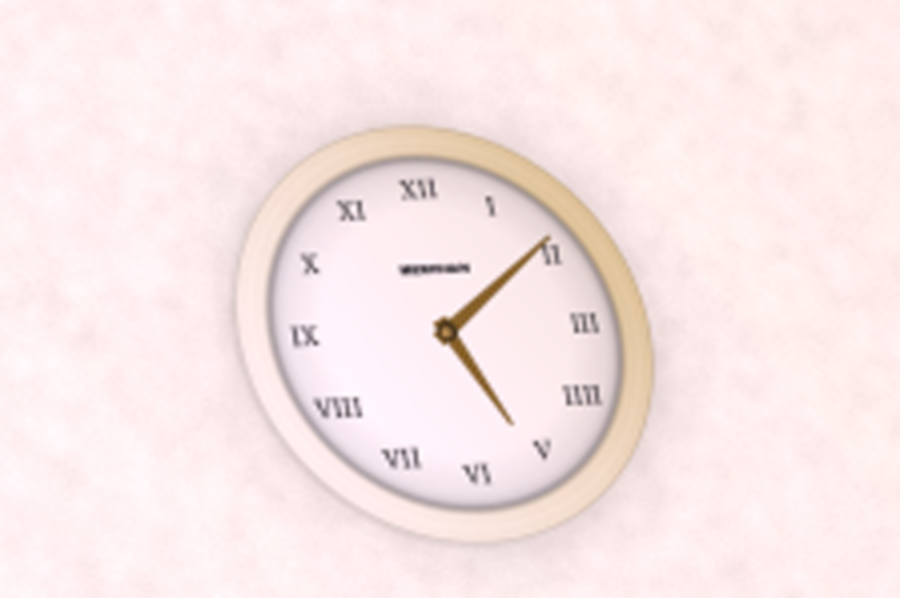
h=5 m=9
